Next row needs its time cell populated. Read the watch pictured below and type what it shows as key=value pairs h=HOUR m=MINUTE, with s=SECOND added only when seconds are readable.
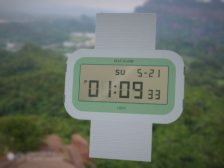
h=1 m=9 s=33
